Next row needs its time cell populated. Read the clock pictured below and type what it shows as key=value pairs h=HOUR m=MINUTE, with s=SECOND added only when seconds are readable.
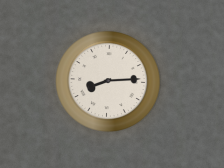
h=8 m=14
